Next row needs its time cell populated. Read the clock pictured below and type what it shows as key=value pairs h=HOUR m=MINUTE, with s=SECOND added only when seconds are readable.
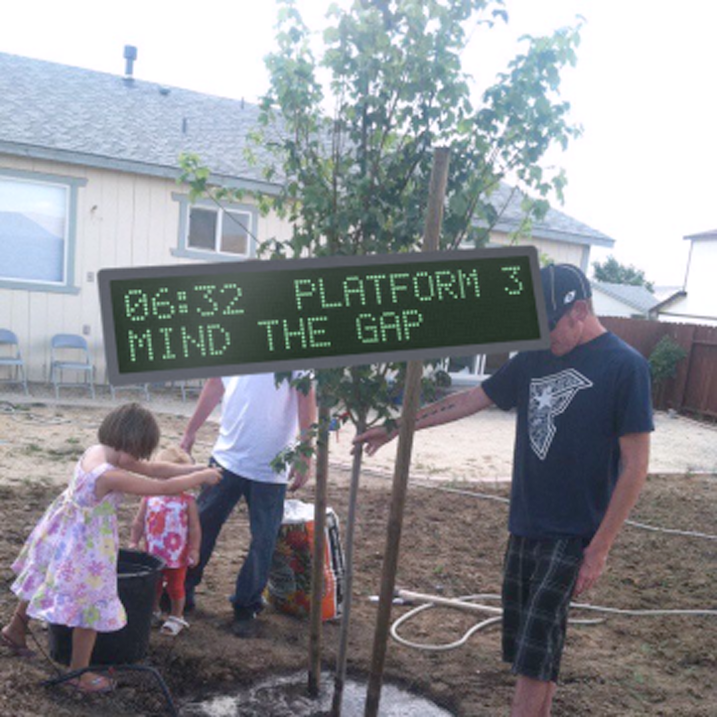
h=6 m=32
